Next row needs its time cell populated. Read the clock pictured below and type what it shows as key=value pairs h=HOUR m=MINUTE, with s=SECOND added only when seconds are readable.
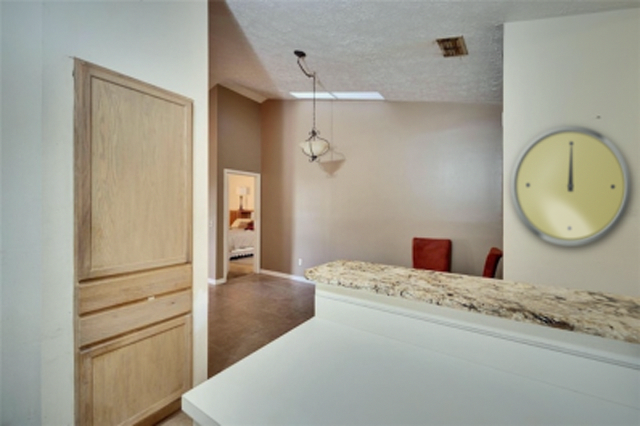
h=12 m=0
